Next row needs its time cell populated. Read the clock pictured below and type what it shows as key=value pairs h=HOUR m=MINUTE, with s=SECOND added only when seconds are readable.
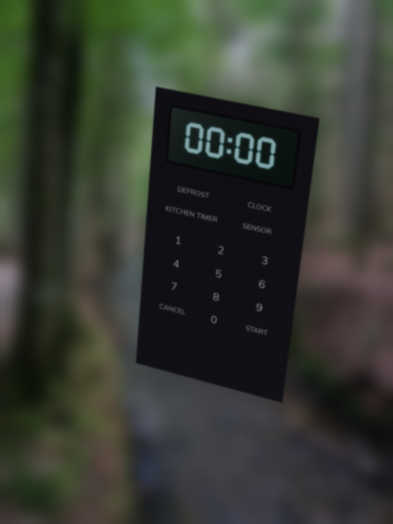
h=0 m=0
